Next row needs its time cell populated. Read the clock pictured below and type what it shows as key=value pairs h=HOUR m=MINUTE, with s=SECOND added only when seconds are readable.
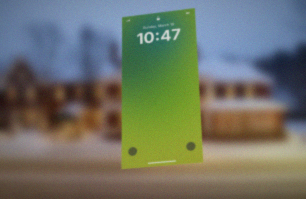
h=10 m=47
